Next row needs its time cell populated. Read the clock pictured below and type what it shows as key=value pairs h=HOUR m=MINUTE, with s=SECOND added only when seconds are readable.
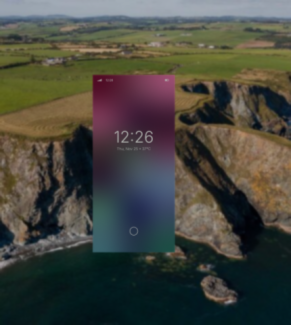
h=12 m=26
